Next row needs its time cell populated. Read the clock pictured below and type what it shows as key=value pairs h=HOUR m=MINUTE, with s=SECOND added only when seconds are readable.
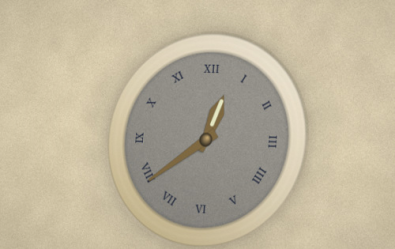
h=12 m=39
